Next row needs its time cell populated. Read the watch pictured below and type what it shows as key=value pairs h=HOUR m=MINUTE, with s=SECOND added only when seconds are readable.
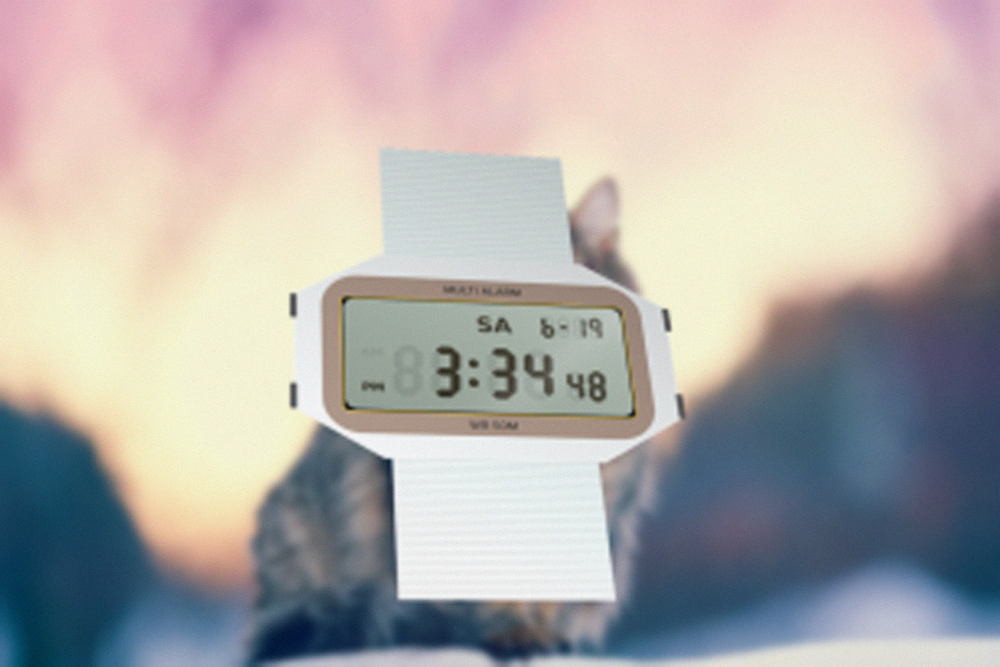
h=3 m=34 s=48
